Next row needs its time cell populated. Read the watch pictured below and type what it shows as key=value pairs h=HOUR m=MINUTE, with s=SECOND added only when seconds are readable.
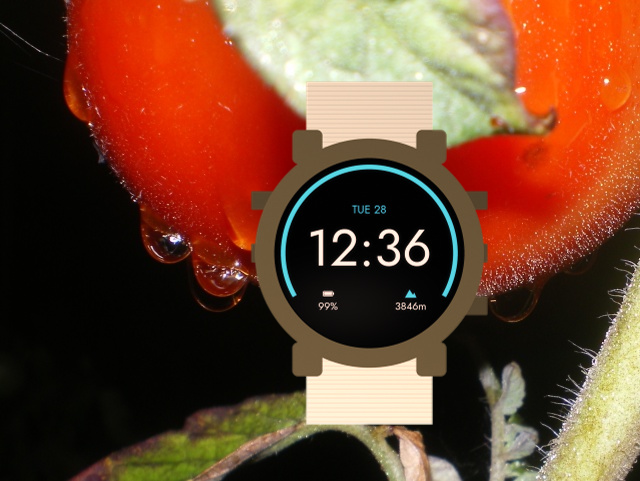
h=12 m=36
